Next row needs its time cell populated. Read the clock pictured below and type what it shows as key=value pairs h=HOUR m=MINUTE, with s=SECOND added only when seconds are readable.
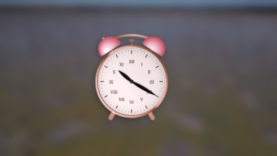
h=10 m=20
